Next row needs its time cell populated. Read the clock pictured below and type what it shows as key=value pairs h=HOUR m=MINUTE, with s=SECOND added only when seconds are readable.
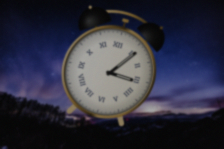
h=3 m=6
